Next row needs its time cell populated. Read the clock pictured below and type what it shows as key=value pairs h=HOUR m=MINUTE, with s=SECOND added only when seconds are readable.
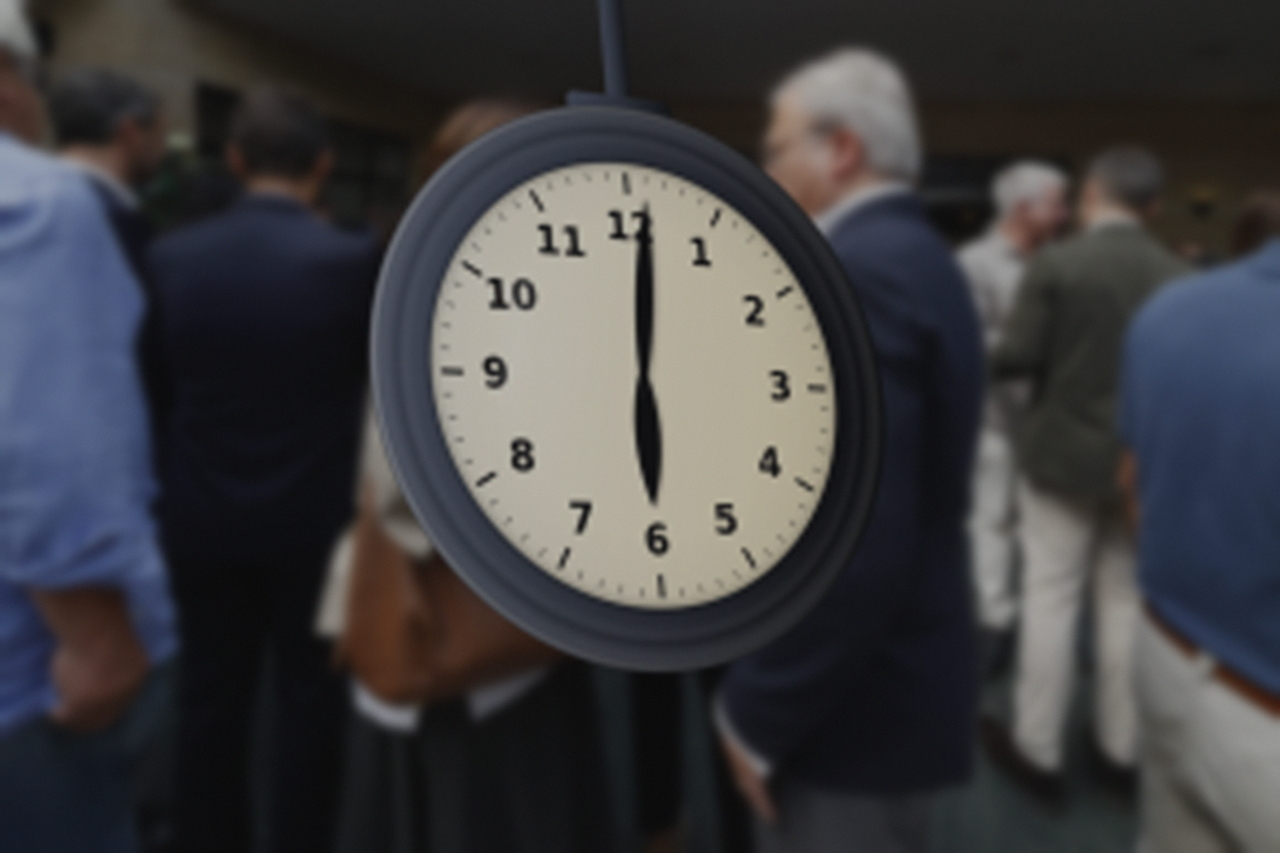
h=6 m=1
